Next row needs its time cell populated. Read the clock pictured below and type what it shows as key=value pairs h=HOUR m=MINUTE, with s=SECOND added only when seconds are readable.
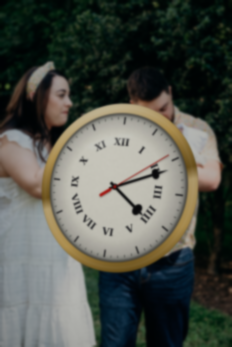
h=4 m=11 s=9
